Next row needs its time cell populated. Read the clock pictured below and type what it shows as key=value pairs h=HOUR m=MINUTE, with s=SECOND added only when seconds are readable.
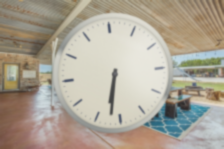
h=6 m=32
